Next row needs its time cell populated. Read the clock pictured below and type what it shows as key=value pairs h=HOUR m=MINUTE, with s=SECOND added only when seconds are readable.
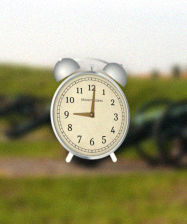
h=9 m=1
